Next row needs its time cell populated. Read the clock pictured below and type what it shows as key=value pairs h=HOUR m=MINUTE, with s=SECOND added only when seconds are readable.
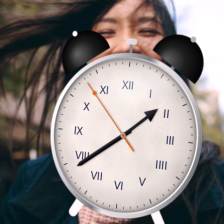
h=1 m=38 s=53
